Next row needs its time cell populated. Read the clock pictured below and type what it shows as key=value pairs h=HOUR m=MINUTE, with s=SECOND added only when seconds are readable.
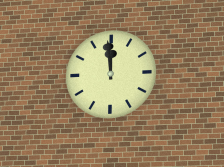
h=11 m=59
